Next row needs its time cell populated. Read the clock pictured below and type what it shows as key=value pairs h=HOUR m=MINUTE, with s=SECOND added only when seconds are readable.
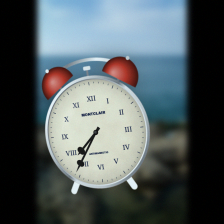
h=7 m=36
